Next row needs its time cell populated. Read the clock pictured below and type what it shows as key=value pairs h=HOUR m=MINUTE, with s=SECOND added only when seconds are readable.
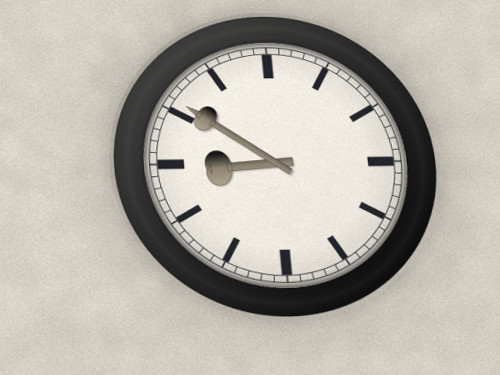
h=8 m=51
